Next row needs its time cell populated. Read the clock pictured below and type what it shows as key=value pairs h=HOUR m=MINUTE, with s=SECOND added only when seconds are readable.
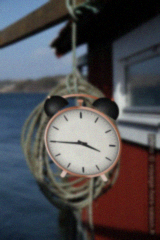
h=3 m=45
